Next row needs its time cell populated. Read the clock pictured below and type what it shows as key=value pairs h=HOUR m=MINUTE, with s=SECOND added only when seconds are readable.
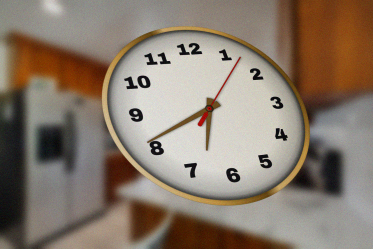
h=6 m=41 s=7
